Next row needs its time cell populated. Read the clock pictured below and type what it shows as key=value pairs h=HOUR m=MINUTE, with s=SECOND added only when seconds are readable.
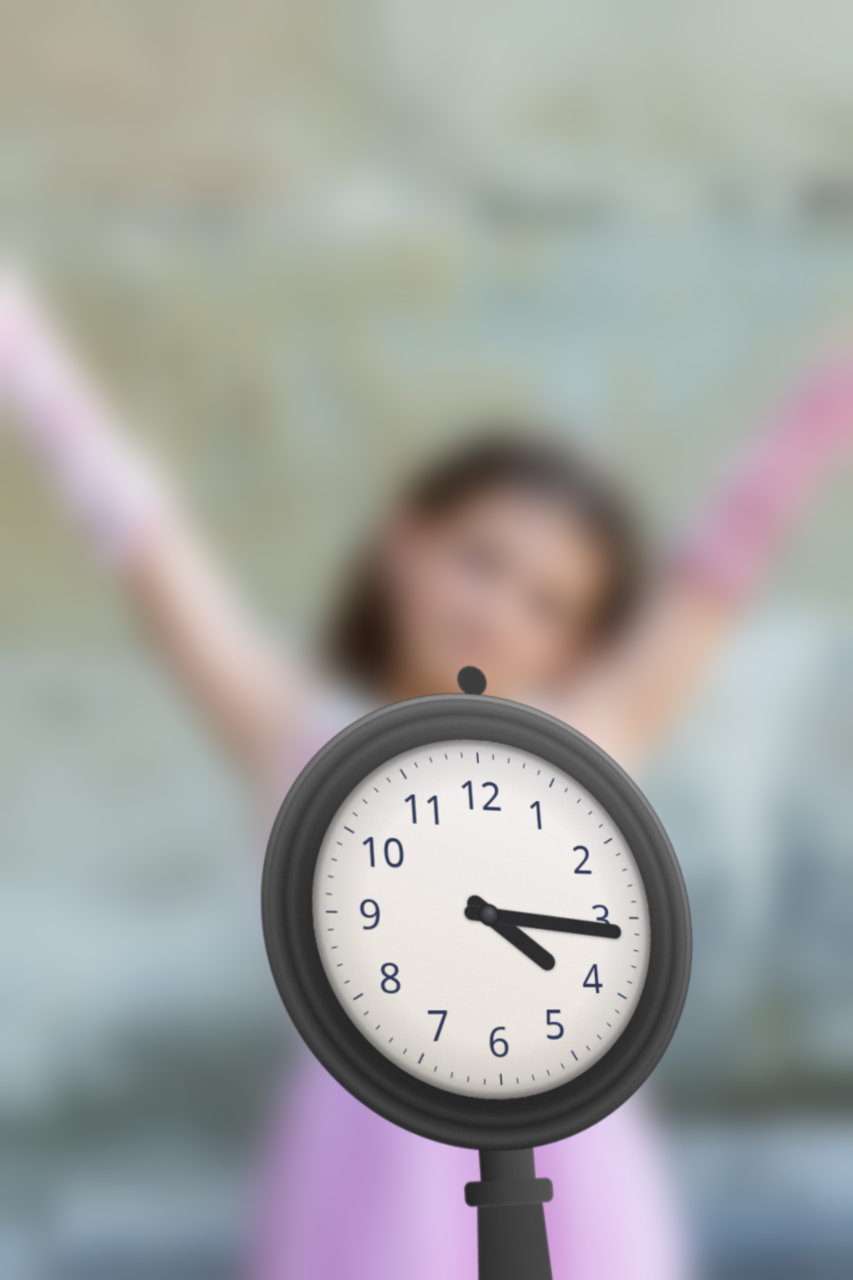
h=4 m=16
